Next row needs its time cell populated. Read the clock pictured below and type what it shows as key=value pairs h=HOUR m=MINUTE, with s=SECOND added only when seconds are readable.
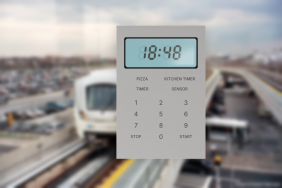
h=18 m=48
